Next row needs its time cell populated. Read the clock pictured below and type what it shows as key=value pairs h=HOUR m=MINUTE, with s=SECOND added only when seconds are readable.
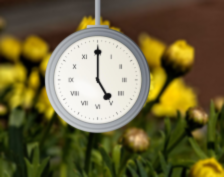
h=5 m=0
